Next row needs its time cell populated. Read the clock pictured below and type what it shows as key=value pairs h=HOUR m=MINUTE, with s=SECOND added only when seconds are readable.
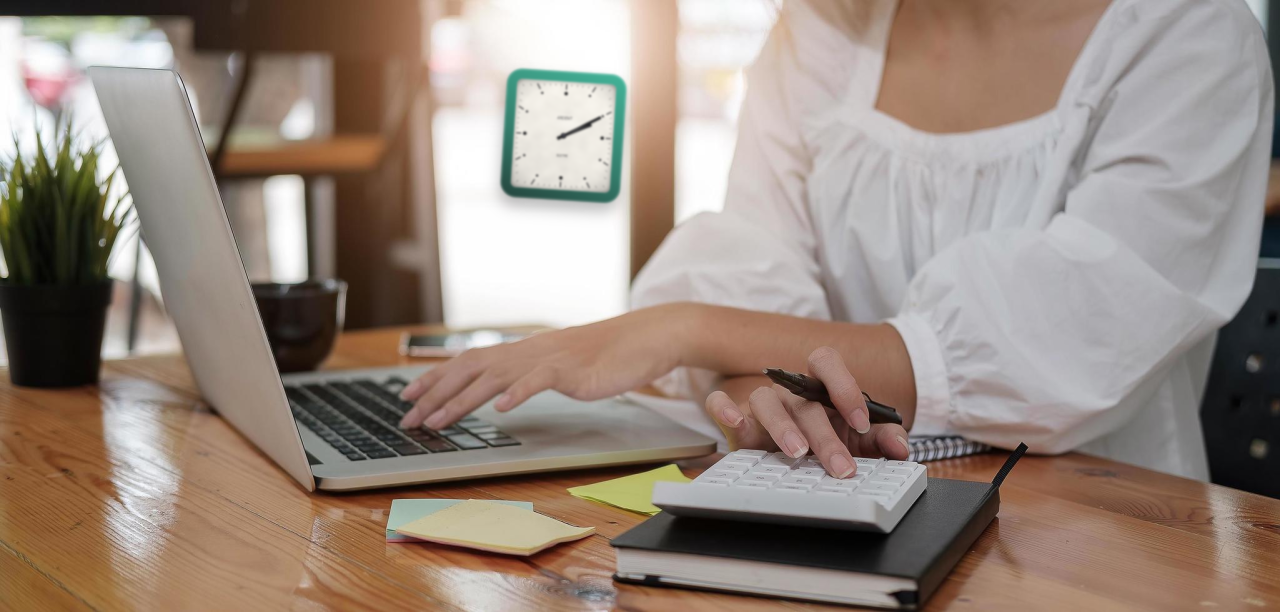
h=2 m=10
